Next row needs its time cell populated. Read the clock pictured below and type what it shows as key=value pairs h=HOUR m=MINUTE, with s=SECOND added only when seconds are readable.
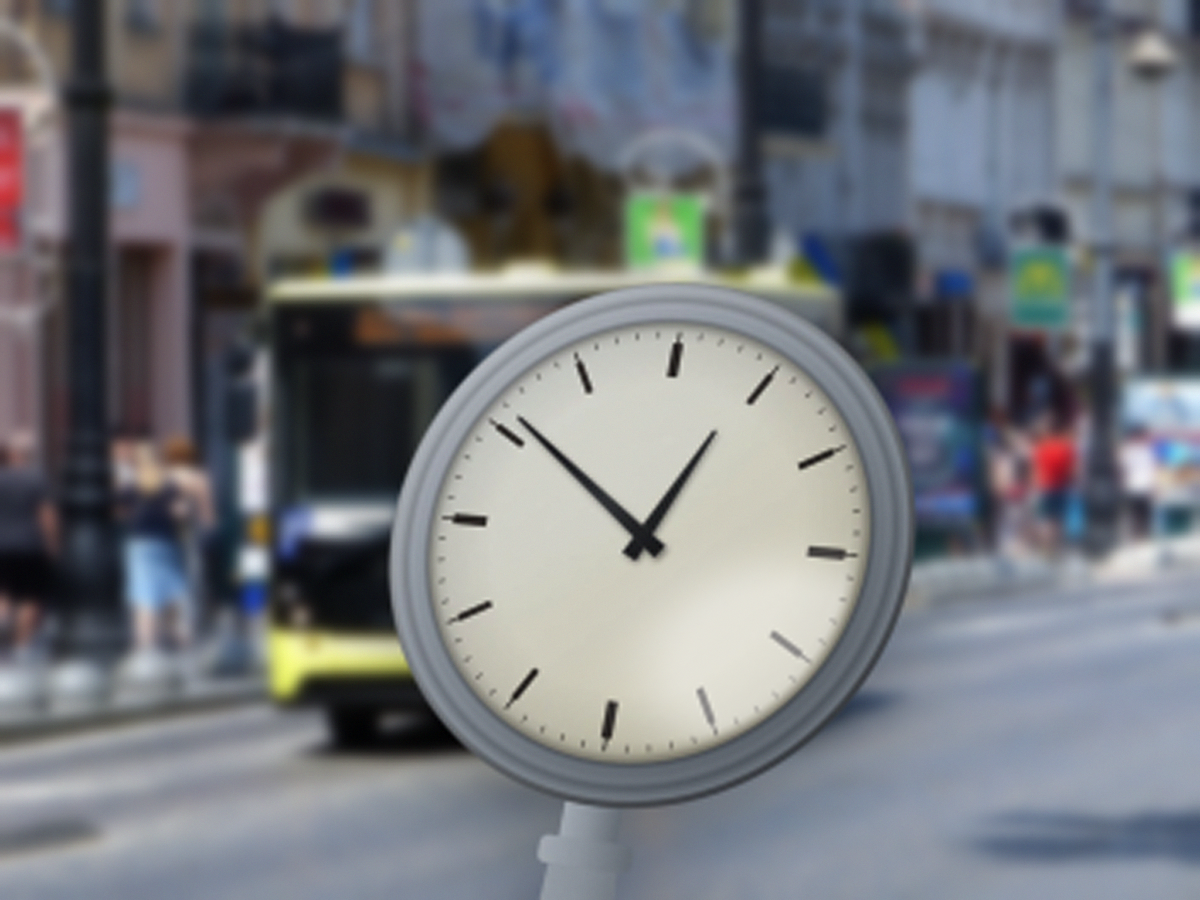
h=12 m=51
